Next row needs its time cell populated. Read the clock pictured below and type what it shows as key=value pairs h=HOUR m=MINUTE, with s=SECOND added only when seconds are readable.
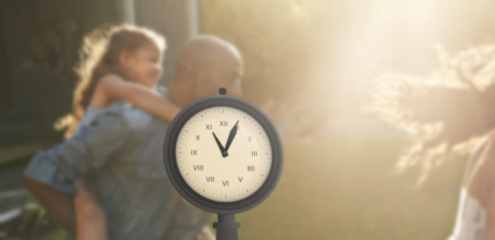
h=11 m=4
